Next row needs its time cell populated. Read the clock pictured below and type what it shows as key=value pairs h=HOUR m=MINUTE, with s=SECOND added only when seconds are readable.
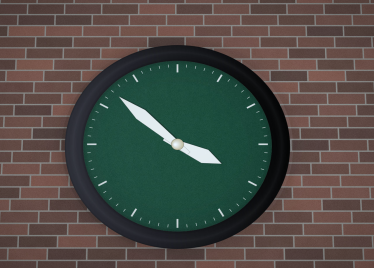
h=3 m=52
